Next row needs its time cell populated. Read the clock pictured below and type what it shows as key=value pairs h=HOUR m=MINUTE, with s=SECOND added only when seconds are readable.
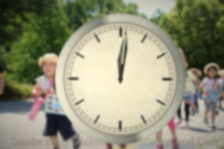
h=12 m=1
